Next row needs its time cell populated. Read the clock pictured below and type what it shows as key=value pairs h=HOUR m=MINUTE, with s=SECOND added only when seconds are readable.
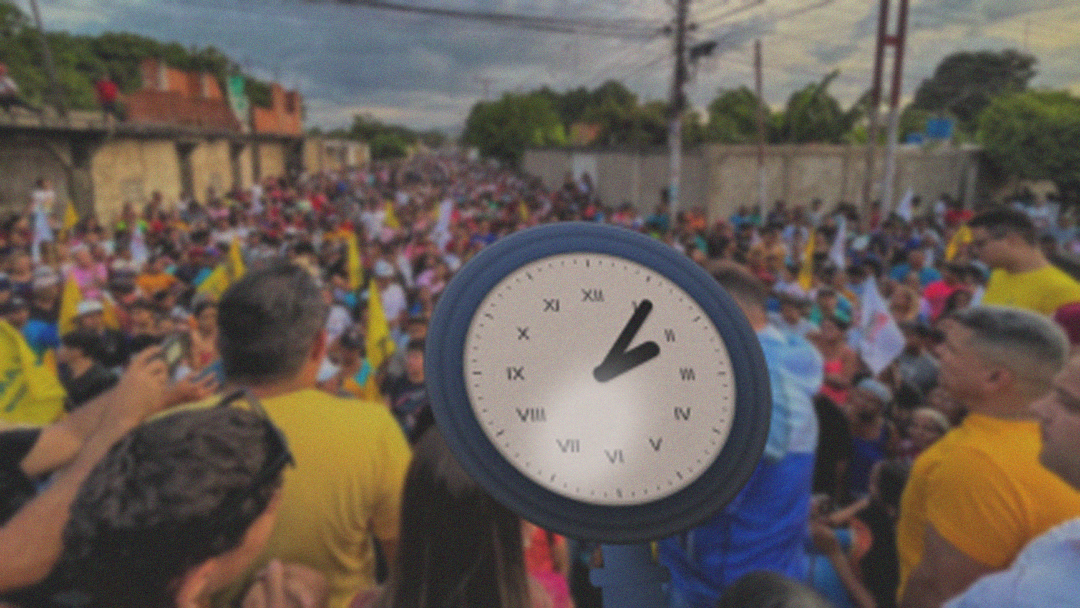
h=2 m=6
